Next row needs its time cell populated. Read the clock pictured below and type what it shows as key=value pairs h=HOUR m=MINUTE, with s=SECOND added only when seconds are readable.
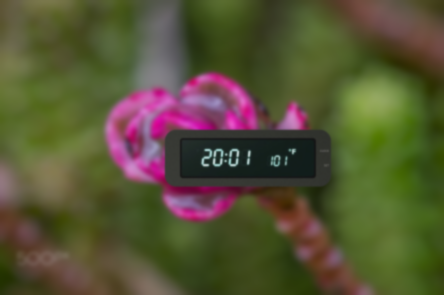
h=20 m=1
